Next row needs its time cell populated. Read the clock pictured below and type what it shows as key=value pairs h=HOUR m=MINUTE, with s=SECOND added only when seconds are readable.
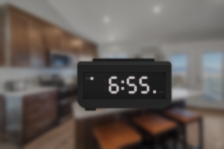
h=6 m=55
